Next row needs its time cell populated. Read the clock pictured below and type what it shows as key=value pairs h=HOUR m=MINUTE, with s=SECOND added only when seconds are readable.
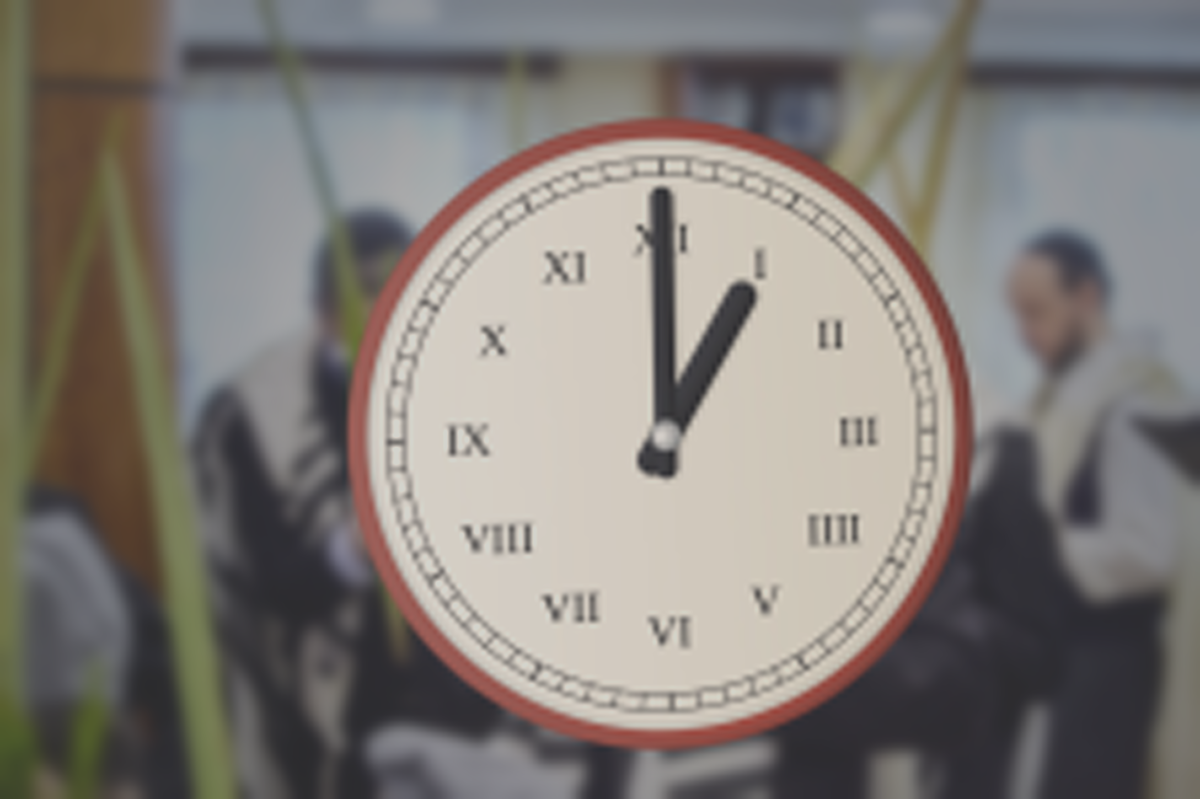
h=1 m=0
